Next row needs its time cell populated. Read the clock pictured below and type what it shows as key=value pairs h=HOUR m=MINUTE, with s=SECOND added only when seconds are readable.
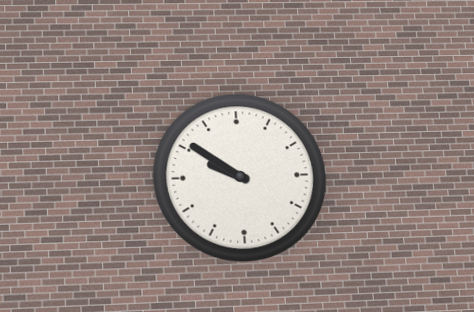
h=9 m=51
